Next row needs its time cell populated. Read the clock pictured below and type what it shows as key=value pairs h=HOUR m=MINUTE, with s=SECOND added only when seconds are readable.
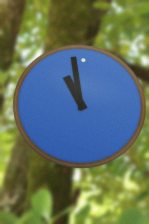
h=10 m=58
